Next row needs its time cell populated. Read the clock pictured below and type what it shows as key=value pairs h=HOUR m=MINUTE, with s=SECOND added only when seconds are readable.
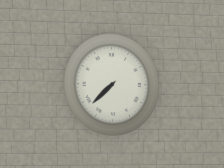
h=7 m=38
